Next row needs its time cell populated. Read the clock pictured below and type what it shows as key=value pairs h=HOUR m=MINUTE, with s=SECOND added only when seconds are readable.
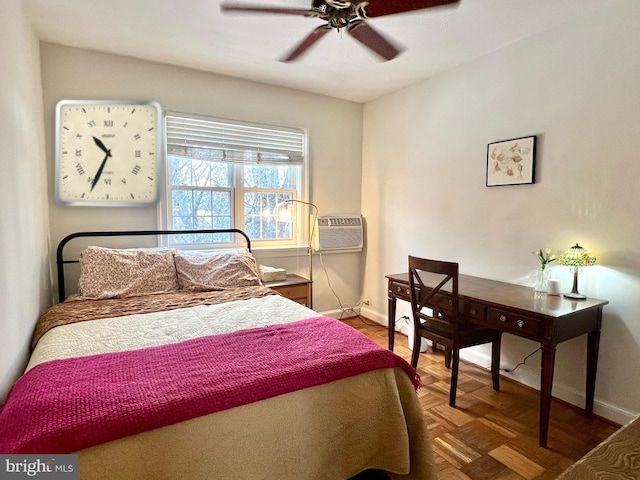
h=10 m=34
